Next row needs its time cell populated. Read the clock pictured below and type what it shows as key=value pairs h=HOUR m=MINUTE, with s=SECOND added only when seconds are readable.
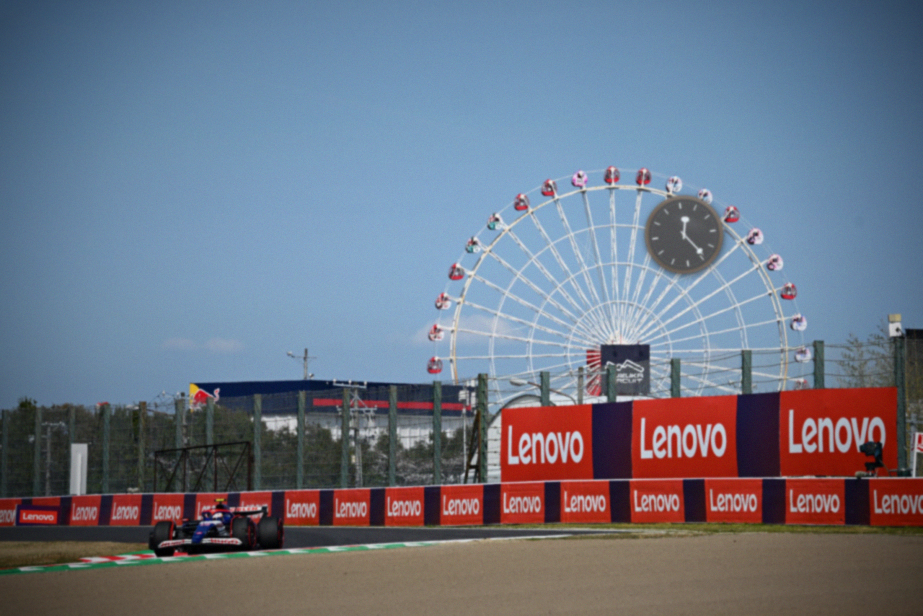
h=12 m=24
